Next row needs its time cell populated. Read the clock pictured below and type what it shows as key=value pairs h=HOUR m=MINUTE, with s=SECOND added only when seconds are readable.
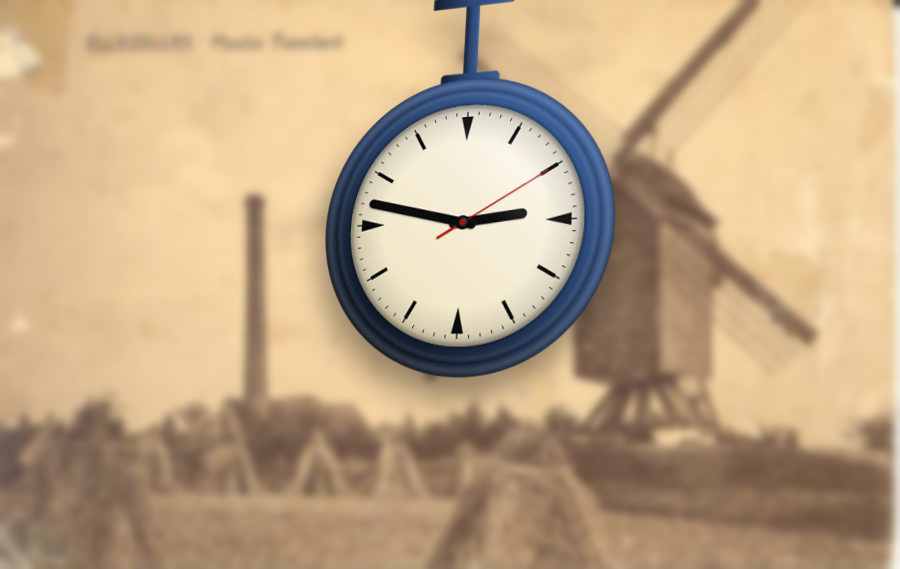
h=2 m=47 s=10
